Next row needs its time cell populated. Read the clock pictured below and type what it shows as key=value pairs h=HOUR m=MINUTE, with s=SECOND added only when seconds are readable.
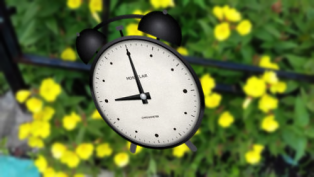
h=9 m=0
